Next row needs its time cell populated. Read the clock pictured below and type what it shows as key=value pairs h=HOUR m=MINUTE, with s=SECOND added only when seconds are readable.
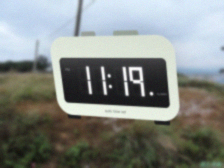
h=11 m=19
